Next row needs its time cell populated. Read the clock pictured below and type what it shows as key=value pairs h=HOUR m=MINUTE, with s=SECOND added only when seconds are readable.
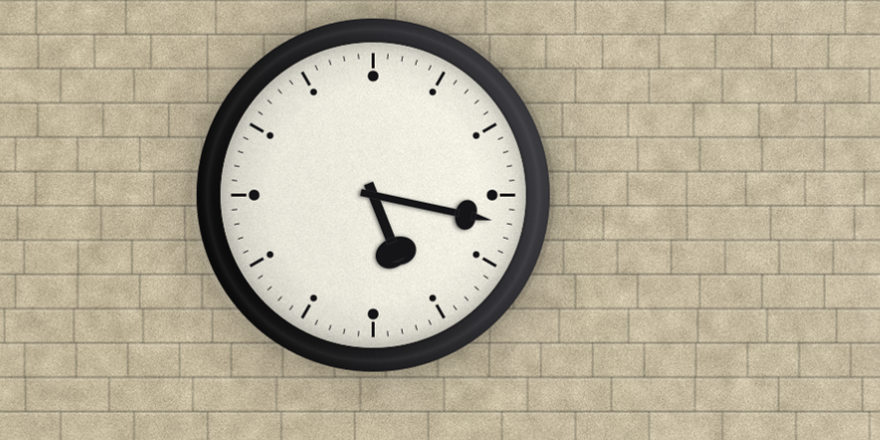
h=5 m=17
